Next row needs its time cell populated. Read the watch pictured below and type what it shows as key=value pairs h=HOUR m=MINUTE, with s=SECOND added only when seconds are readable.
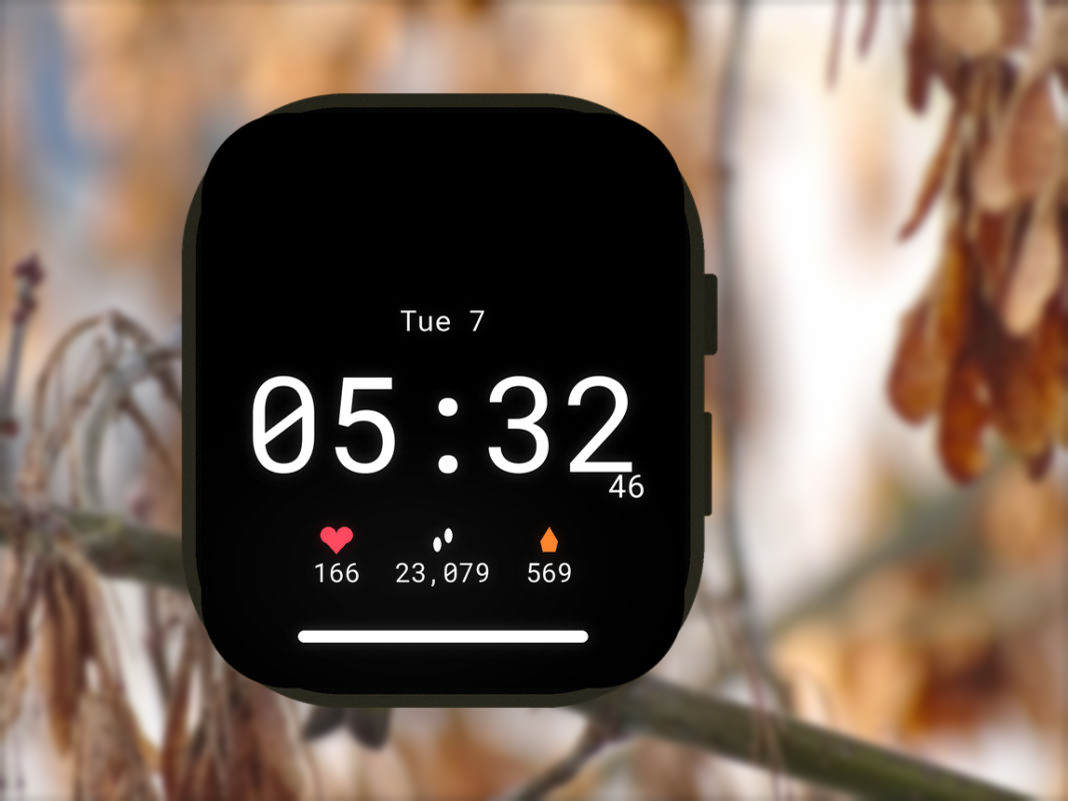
h=5 m=32 s=46
